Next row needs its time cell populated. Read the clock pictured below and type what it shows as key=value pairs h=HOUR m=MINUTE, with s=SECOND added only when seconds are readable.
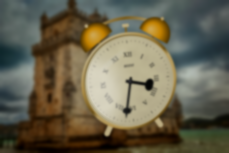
h=3 m=32
